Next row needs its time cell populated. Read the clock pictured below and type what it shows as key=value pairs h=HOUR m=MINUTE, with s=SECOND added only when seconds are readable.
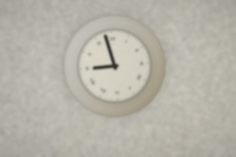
h=8 m=58
